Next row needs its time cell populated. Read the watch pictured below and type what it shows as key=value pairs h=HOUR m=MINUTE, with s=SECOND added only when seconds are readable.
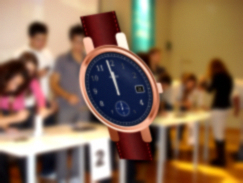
h=11 m=59
